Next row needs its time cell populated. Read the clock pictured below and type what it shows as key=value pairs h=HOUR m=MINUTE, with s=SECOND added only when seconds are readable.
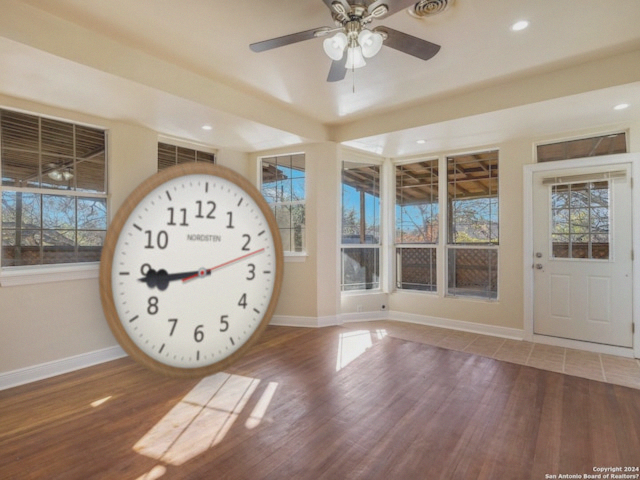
h=8 m=44 s=12
